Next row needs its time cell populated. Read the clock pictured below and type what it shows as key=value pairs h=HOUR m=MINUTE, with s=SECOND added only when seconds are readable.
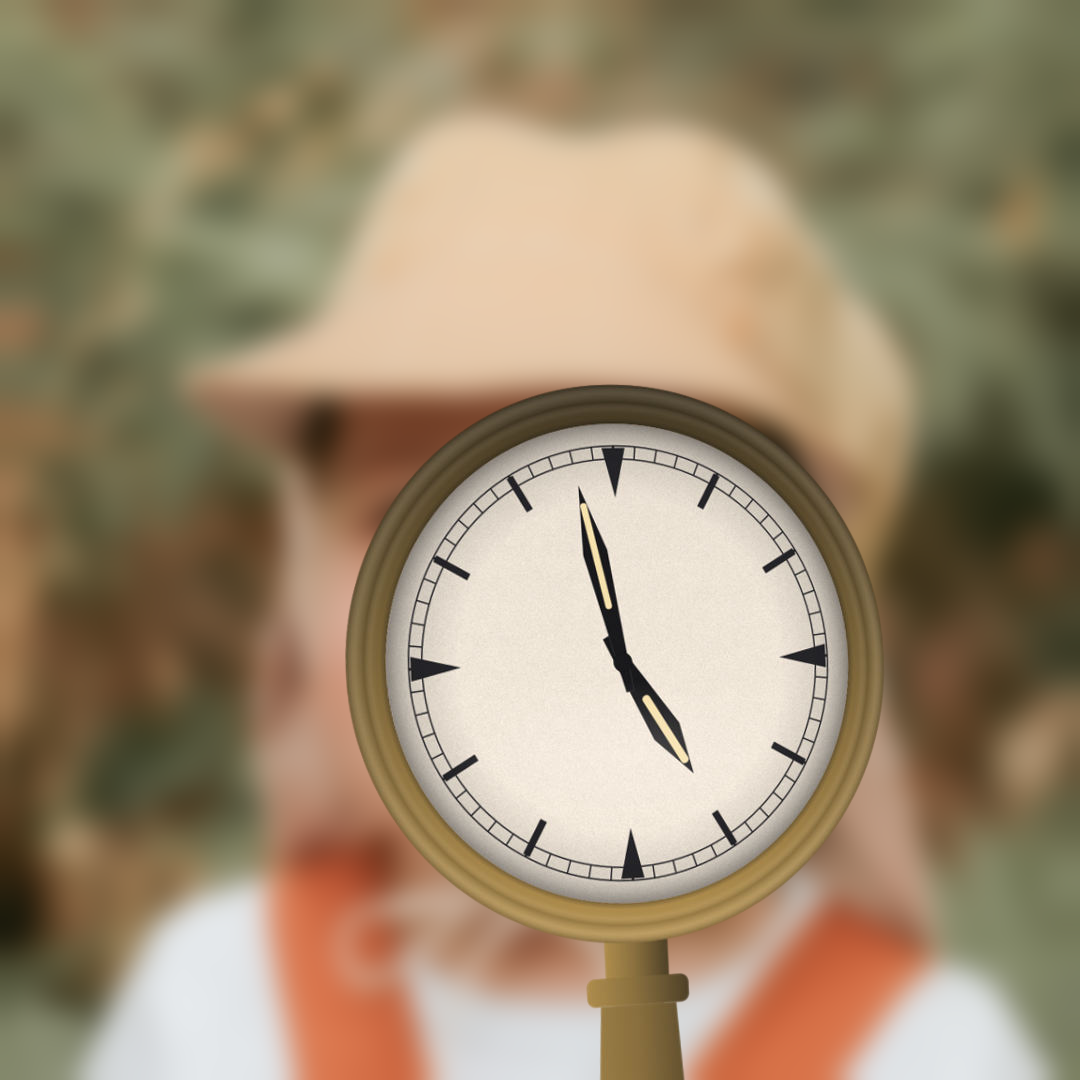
h=4 m=58
